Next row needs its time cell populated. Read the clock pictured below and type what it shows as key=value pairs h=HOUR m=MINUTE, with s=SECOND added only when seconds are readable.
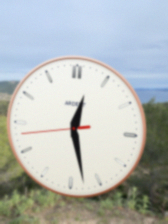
h=12 m=27 s=43
